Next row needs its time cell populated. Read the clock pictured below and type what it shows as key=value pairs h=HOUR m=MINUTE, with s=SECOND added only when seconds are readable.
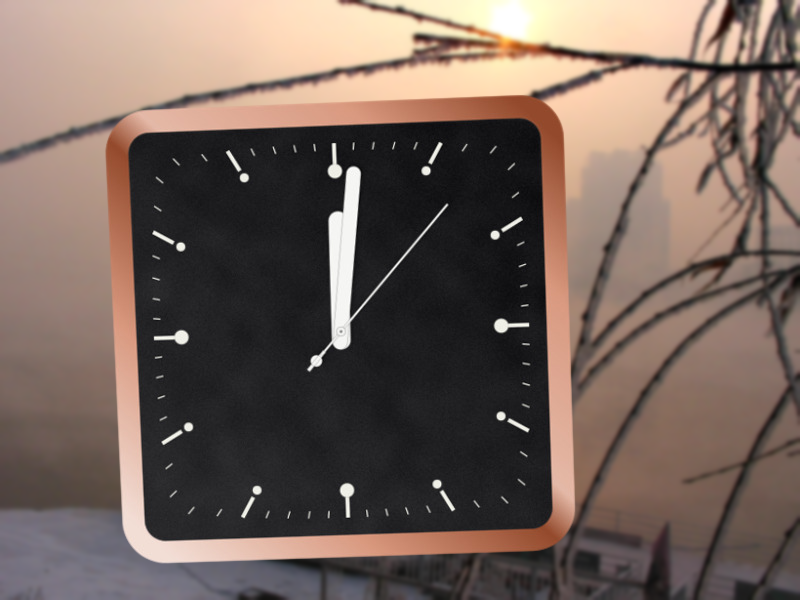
h=12 m=1 s=7
